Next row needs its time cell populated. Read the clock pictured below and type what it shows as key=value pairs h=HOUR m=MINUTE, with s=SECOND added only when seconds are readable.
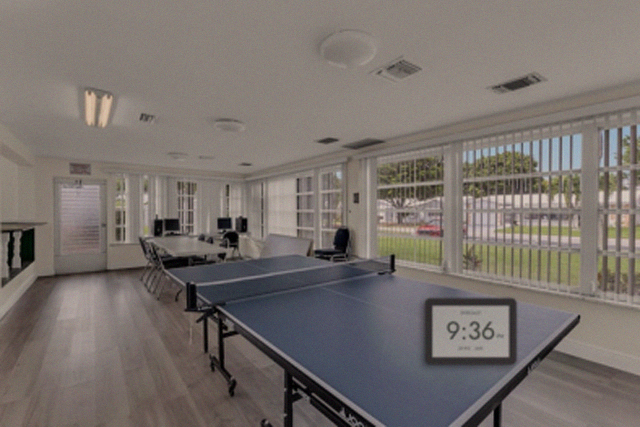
h=9 m=36
